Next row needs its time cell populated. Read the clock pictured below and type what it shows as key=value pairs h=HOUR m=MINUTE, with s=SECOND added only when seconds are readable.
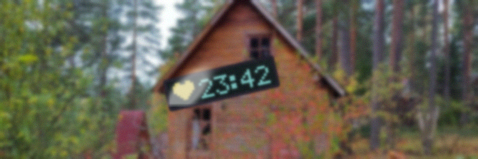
h=23 m=42
